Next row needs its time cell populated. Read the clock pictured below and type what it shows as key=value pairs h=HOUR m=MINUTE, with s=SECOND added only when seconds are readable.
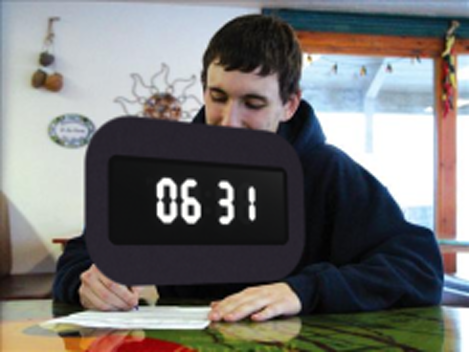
h=6 m=31
